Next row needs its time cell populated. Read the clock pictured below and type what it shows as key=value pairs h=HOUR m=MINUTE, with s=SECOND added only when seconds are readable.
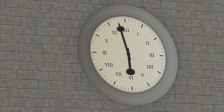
h=5 m=58
